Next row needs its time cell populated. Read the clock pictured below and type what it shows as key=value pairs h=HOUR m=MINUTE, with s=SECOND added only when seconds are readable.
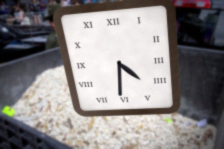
h=4 m=31
